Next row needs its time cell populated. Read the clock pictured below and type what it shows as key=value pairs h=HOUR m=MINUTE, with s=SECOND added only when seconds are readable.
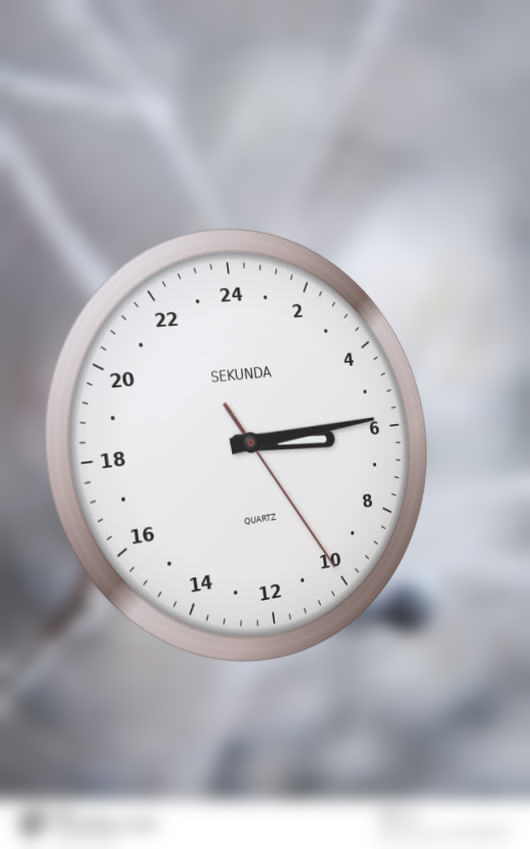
h=6 m=14 s=25
